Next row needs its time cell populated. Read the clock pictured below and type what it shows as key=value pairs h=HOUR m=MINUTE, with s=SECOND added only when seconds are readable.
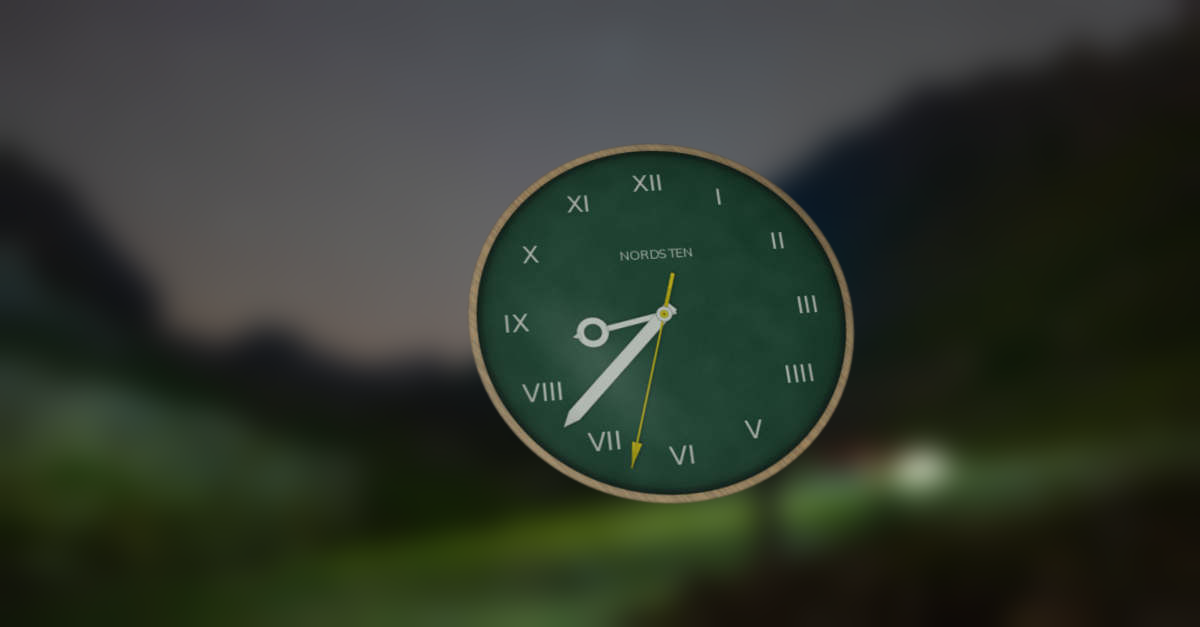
h=8 m=37 s=33
